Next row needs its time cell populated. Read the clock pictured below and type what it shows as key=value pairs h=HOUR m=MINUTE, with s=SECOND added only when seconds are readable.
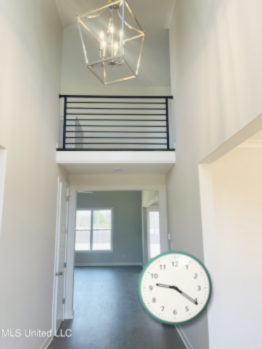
h=9 m=21
